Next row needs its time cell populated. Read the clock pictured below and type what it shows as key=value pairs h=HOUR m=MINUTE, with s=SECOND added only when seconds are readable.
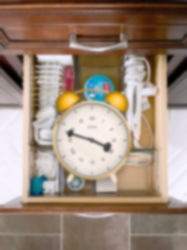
h=3 m=48
